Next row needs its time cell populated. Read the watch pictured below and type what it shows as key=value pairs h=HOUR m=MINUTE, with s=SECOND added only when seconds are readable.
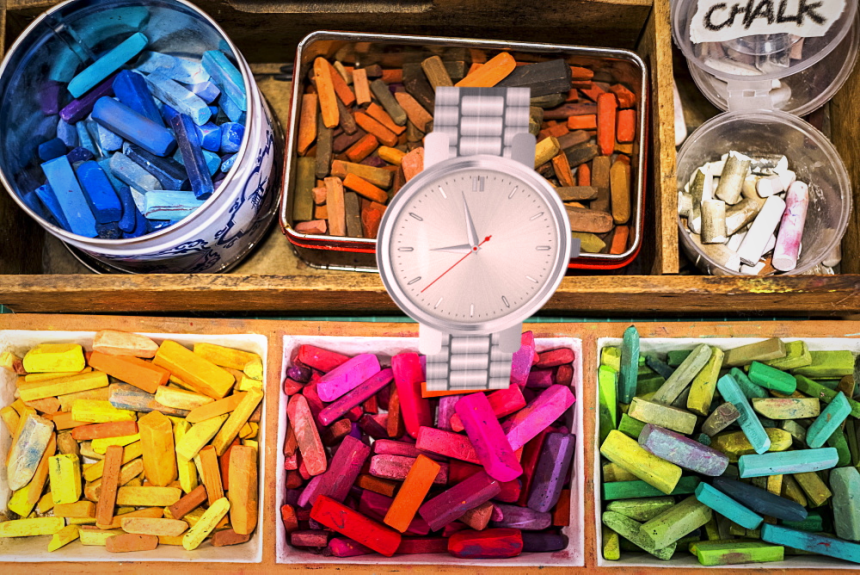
h=8 m=57 s=38
